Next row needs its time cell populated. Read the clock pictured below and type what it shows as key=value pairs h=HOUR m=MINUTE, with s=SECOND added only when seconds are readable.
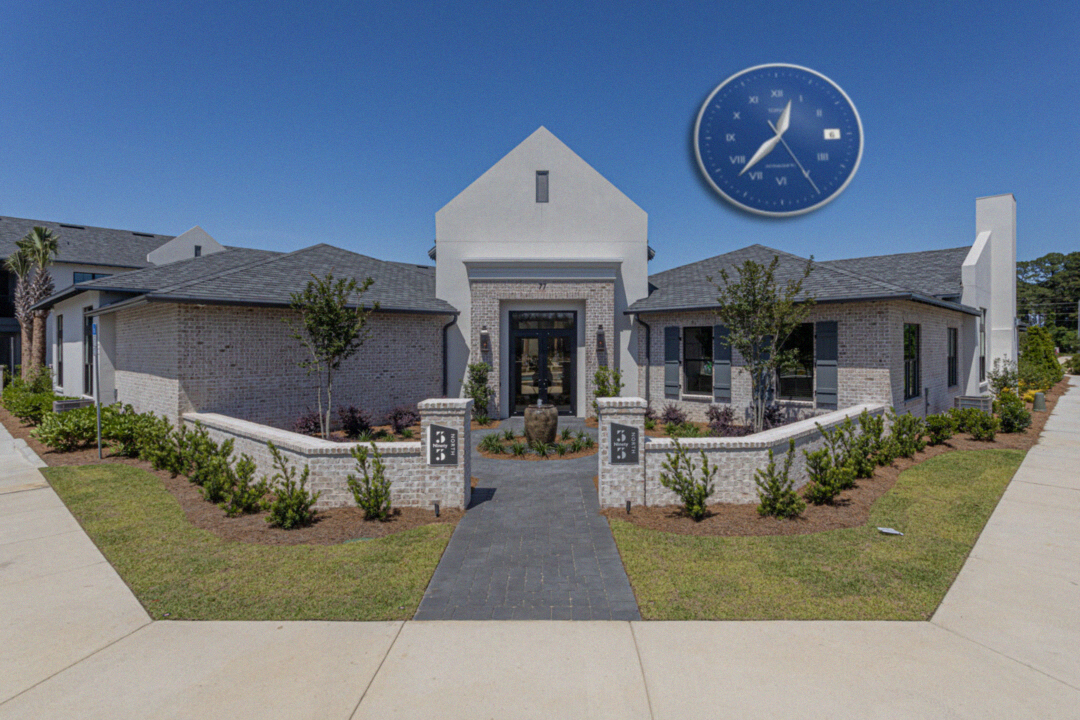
h=12 m=37 s=25
